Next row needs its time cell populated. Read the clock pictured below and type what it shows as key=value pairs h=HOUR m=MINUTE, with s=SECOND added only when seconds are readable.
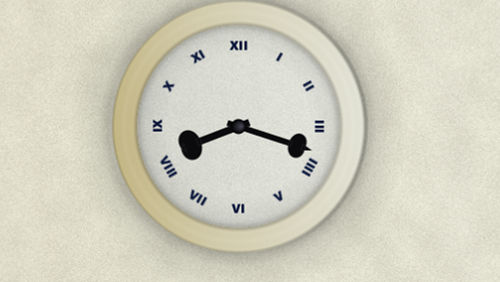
h=8 m=18
